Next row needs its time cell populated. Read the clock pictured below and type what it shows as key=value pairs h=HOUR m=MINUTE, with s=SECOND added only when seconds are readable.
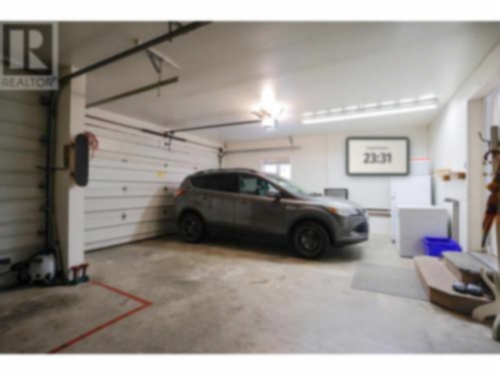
h=23 m=31
